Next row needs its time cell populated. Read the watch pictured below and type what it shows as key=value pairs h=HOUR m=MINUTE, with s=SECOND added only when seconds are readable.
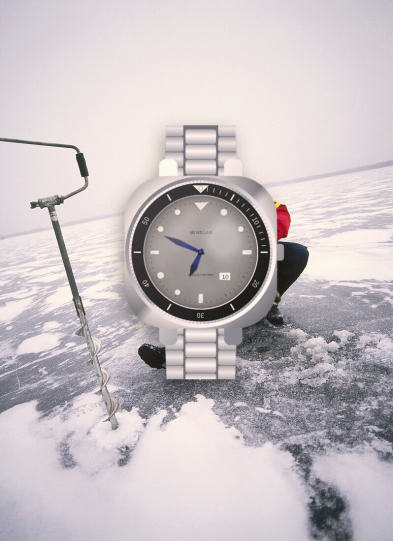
h=6 m=49
